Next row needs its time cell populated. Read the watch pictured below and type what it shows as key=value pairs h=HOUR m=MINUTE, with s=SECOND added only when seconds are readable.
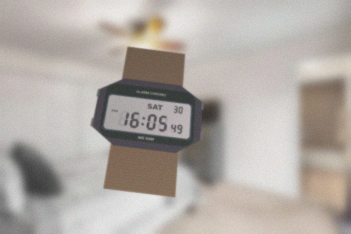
h=16 m=5 s=49
